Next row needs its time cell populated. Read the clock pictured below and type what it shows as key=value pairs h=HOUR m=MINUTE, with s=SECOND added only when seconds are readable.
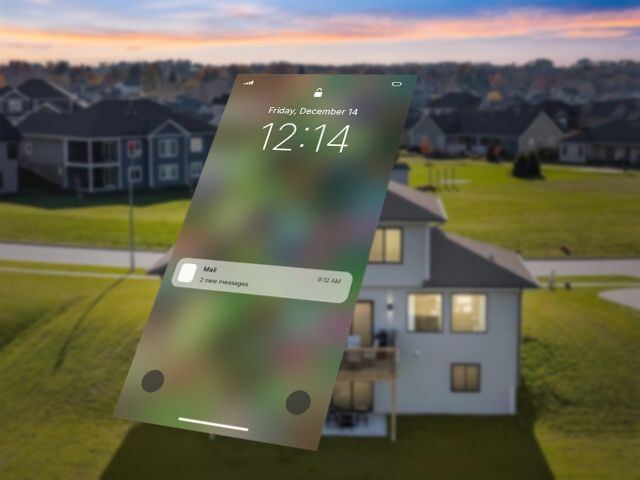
h=12 m=14
